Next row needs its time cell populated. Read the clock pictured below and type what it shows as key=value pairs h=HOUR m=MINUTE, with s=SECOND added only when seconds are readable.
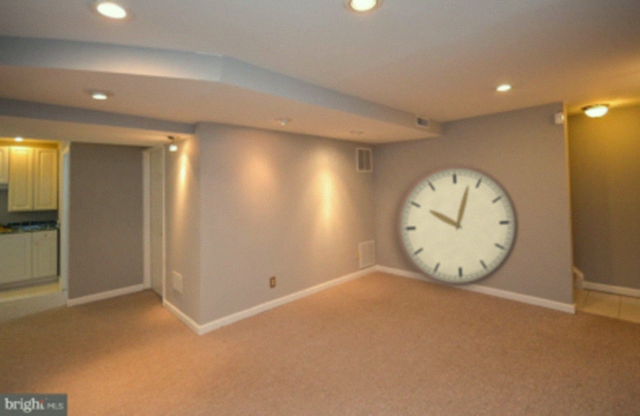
h=10 m=3
